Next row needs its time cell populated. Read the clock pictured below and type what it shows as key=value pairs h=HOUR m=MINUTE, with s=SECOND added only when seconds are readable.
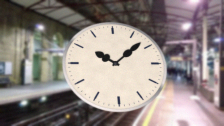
h=10 m=8
